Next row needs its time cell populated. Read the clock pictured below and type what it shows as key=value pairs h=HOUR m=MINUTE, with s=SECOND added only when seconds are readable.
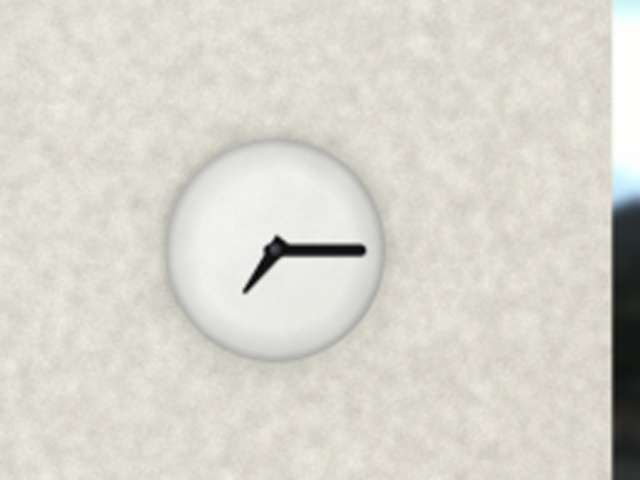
h=7 m=15
